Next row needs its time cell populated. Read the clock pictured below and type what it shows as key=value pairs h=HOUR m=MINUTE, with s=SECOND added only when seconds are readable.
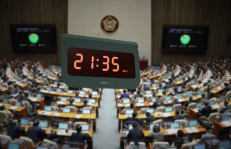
h=21 m=35
